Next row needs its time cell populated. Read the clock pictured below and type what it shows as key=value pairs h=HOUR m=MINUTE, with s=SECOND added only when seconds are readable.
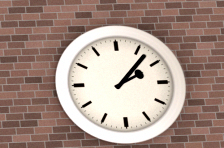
h=2 m=7
